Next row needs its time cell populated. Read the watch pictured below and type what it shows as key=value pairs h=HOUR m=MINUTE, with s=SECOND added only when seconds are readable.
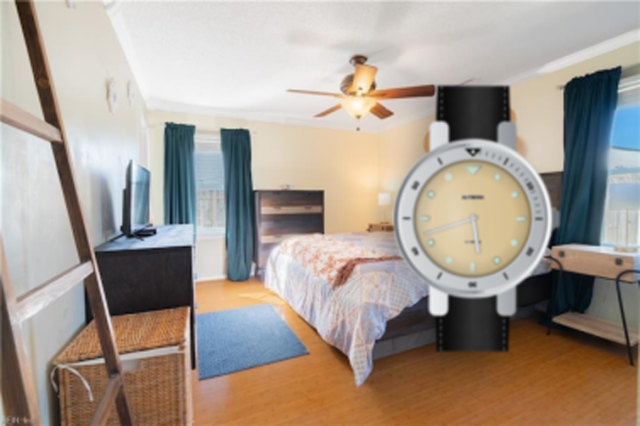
h=5 m=42
